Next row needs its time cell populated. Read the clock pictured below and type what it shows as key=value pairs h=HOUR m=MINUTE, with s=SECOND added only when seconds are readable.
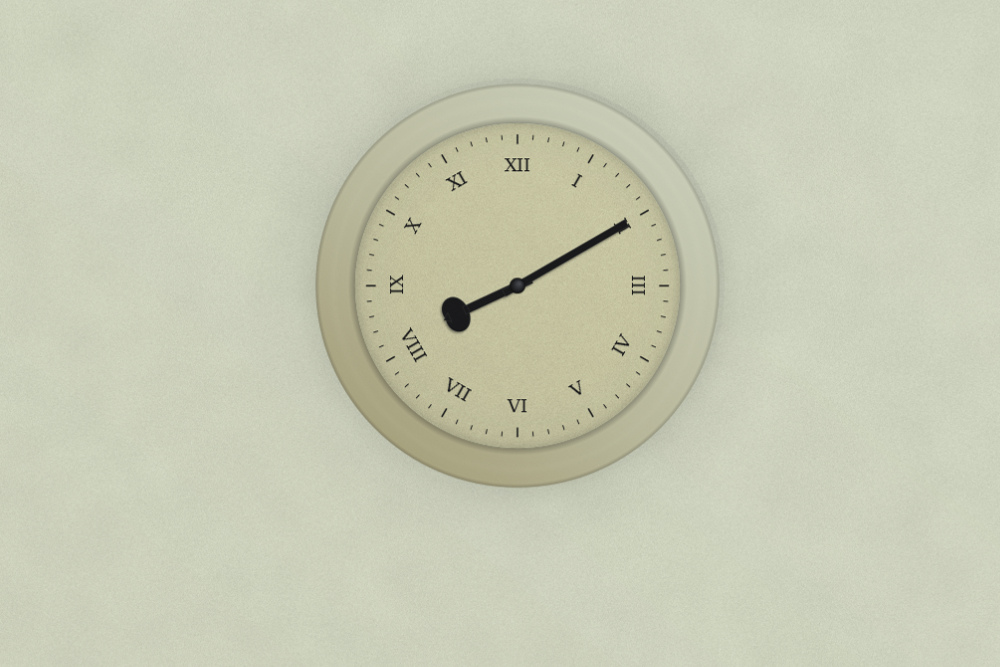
h=8 m=10
